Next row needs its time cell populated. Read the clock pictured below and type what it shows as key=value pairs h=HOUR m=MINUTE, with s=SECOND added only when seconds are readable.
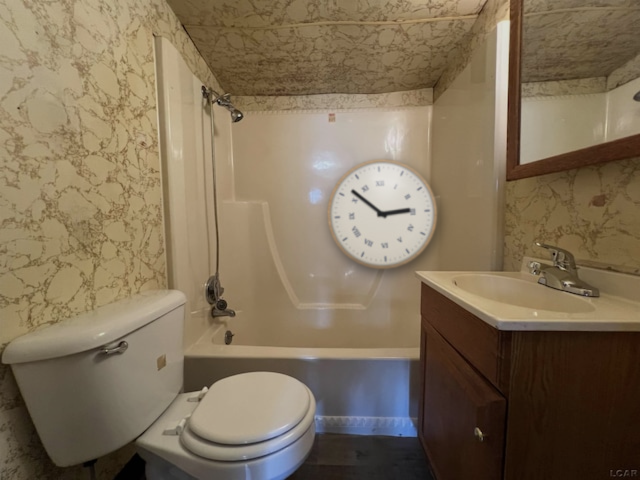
h=2 m=52
